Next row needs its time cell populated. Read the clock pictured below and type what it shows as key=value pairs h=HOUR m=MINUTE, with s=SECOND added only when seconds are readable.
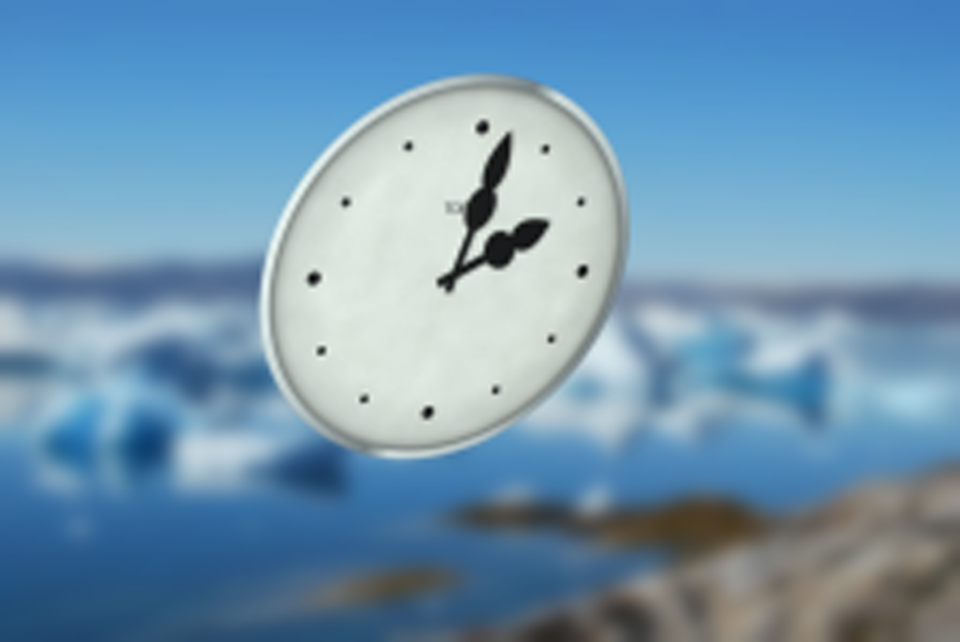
h=2 m=2
